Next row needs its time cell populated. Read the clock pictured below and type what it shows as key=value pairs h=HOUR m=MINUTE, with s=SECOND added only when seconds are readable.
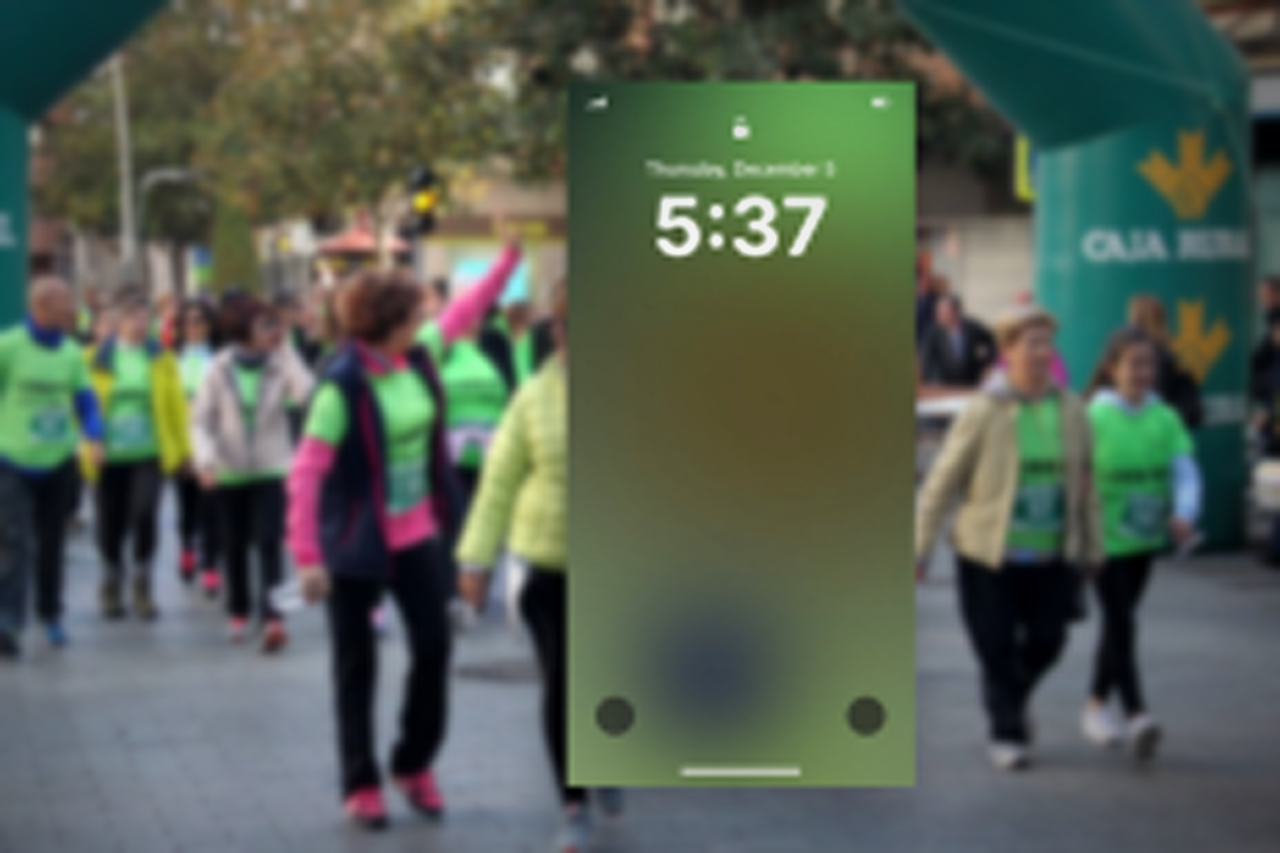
h=5 m=37
